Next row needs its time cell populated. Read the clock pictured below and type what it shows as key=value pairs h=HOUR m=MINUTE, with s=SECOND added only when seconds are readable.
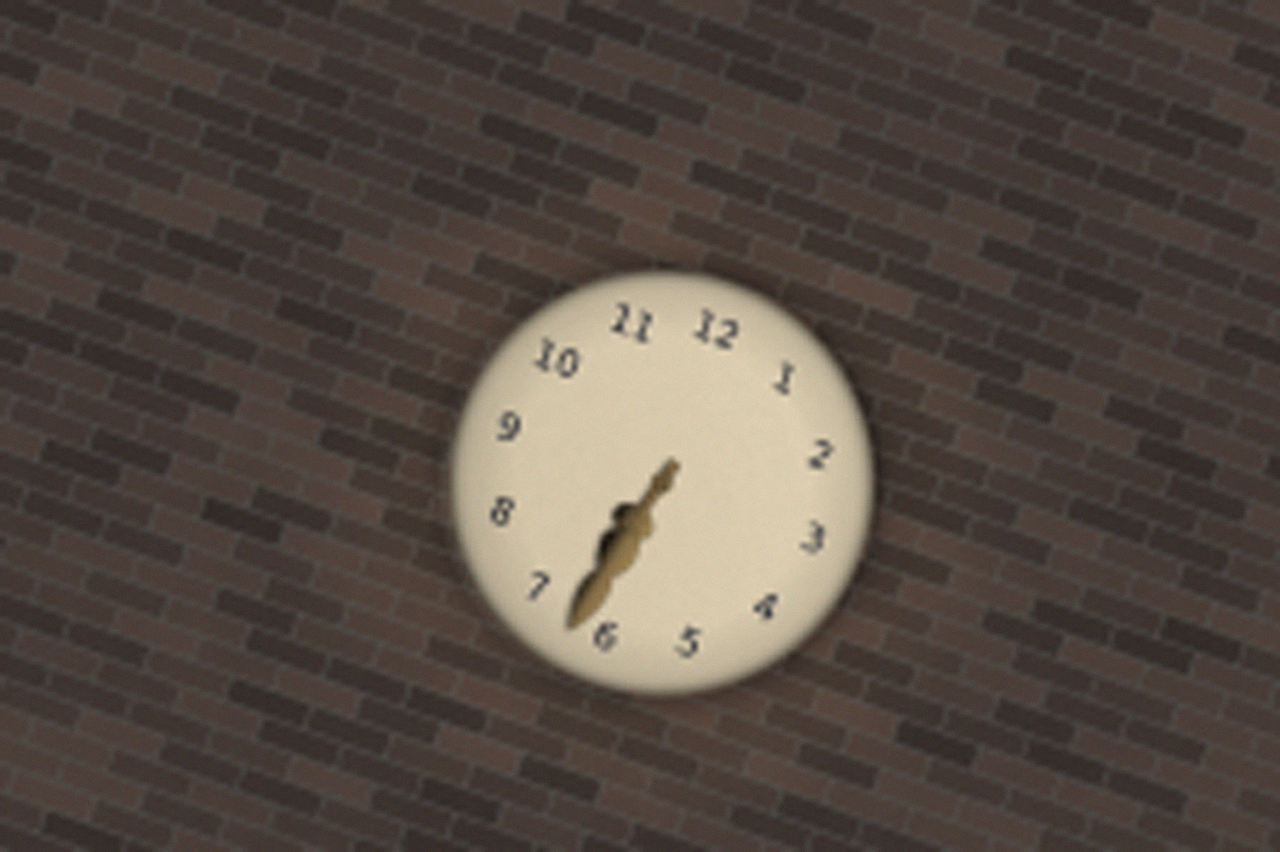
h=6 m=32
